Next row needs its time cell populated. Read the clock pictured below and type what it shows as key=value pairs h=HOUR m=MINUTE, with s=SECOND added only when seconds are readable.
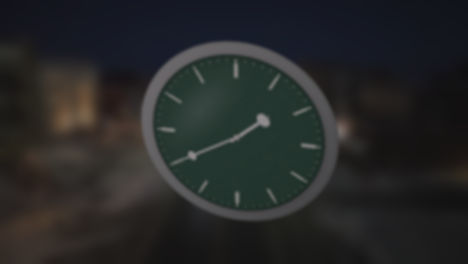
h=1 m=40
